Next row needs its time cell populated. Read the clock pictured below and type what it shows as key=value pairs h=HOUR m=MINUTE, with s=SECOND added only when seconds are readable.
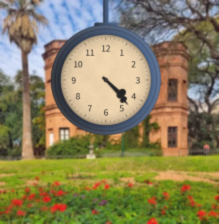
h=4 m=23
